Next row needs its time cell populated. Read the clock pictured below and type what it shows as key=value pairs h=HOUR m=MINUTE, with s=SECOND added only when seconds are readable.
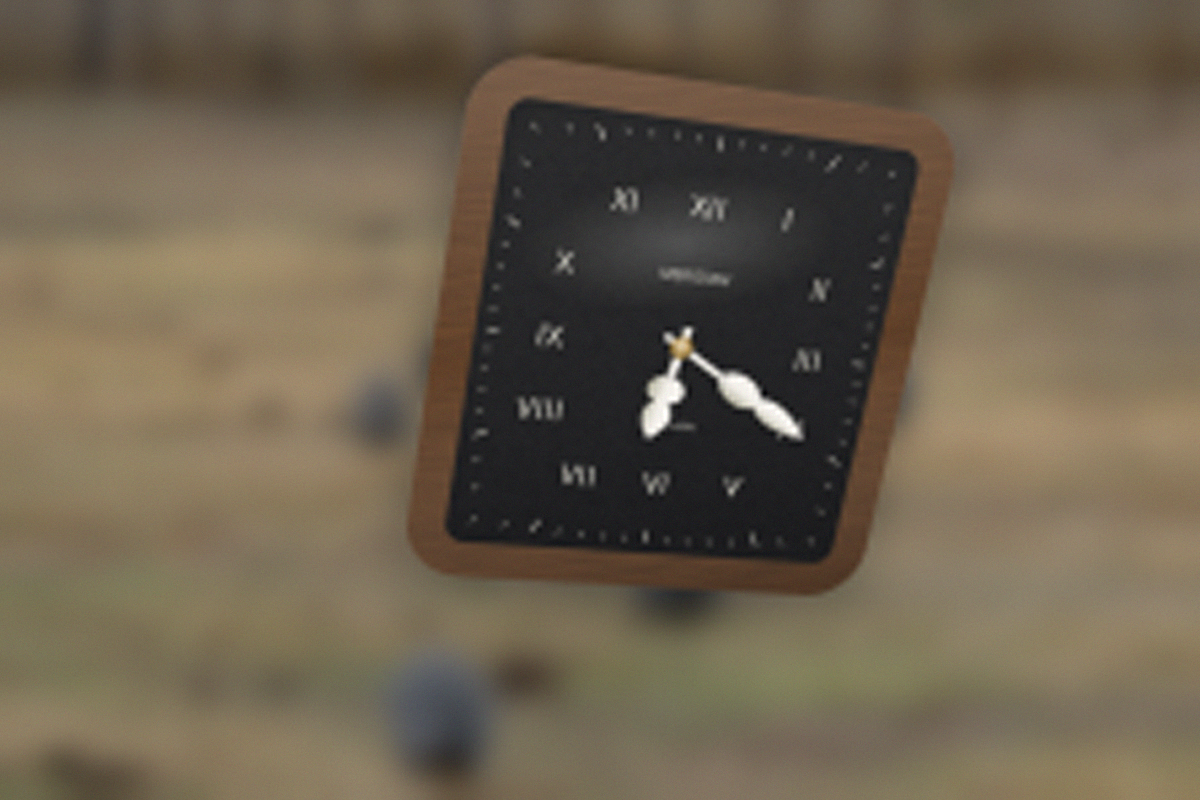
h=6 m=20
